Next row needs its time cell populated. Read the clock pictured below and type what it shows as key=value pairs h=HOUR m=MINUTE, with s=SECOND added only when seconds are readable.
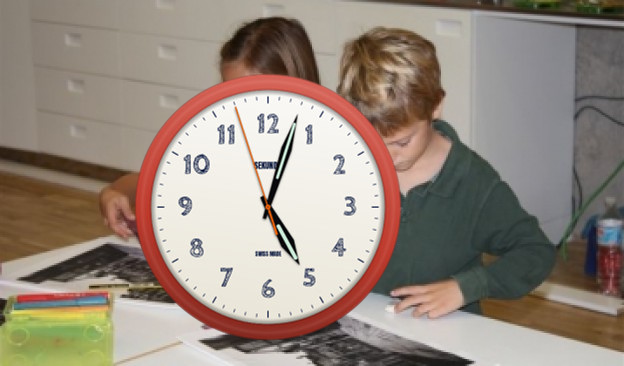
h=5 m=2 s=57
